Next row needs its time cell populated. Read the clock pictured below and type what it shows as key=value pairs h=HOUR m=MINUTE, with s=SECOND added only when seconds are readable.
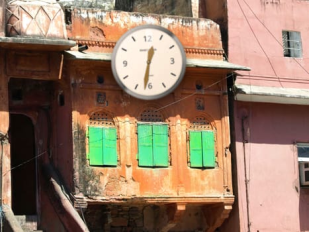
h=12 m=32
